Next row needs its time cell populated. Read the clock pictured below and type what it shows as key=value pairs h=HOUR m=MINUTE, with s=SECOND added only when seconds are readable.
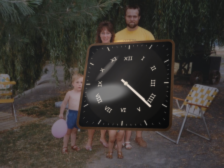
h=4 m=22
